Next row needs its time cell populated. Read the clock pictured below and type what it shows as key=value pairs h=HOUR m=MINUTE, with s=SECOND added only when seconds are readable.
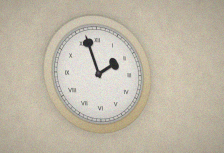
h=1 m=57
